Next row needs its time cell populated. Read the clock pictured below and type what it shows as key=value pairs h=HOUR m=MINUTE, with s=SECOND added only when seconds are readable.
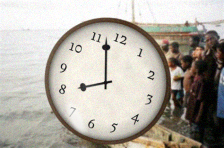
h=7 m=57
